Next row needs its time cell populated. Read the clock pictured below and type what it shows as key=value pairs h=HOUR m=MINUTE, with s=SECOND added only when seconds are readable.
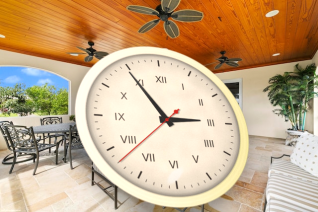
h=2 m=54 s=38
